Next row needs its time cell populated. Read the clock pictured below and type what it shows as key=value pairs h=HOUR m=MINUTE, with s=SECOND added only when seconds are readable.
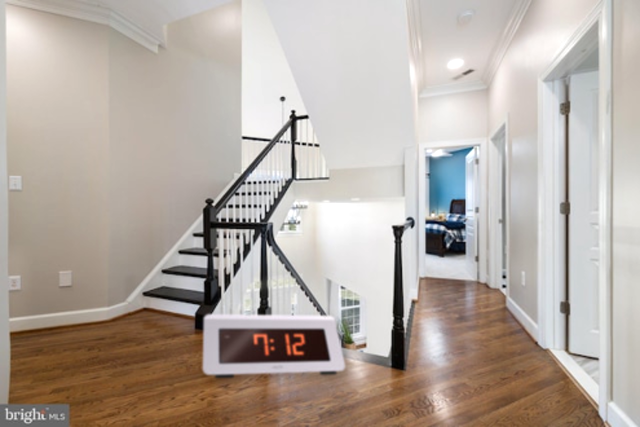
h=7 m=12
